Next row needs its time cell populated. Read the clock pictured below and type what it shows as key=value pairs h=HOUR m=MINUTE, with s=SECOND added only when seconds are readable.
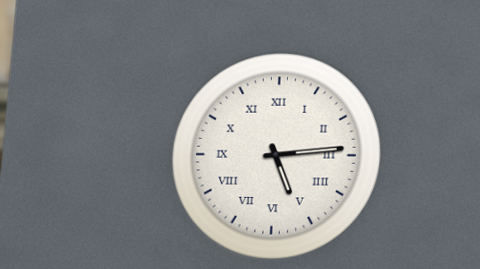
h=5 m=14
